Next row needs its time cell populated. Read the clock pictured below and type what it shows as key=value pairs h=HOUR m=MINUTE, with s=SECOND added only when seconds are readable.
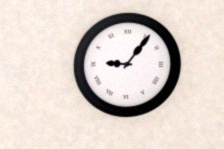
h=9 m=6
